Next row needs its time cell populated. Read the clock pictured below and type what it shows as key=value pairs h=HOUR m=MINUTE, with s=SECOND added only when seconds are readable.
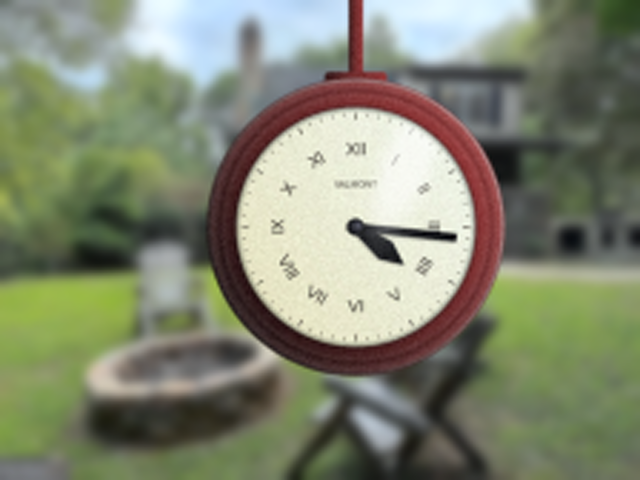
h=4 m=16
